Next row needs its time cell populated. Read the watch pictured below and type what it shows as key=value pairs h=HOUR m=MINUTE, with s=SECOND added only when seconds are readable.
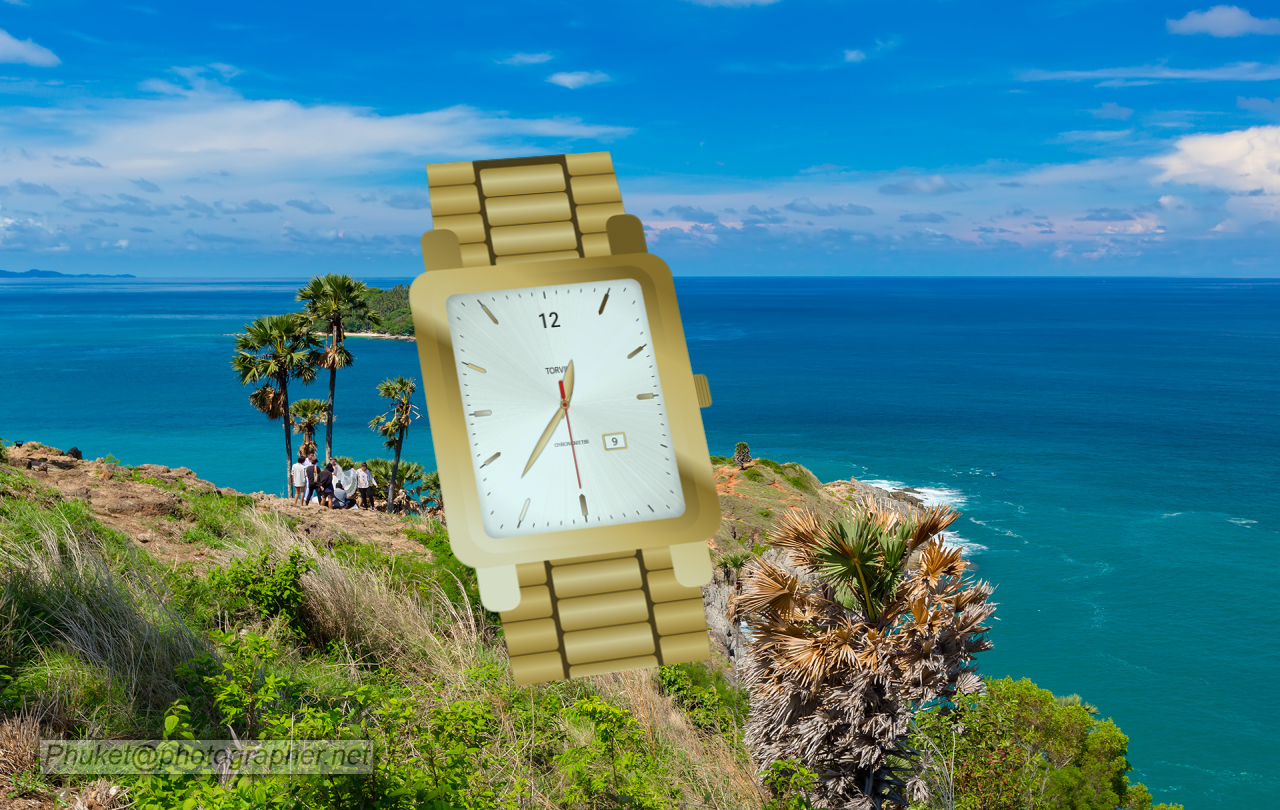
h=12 m=36 s=30
